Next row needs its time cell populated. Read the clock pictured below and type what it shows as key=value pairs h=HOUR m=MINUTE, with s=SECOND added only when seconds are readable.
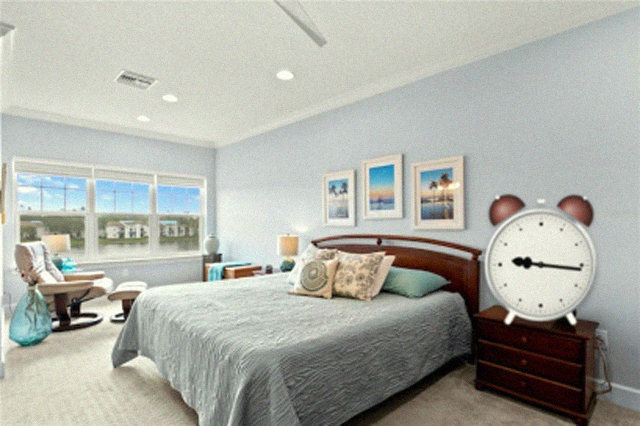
h=9 m=16
